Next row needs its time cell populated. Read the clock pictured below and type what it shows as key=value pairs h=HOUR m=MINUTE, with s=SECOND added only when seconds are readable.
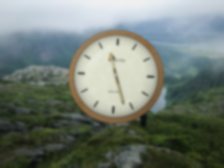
h=11 m=27
